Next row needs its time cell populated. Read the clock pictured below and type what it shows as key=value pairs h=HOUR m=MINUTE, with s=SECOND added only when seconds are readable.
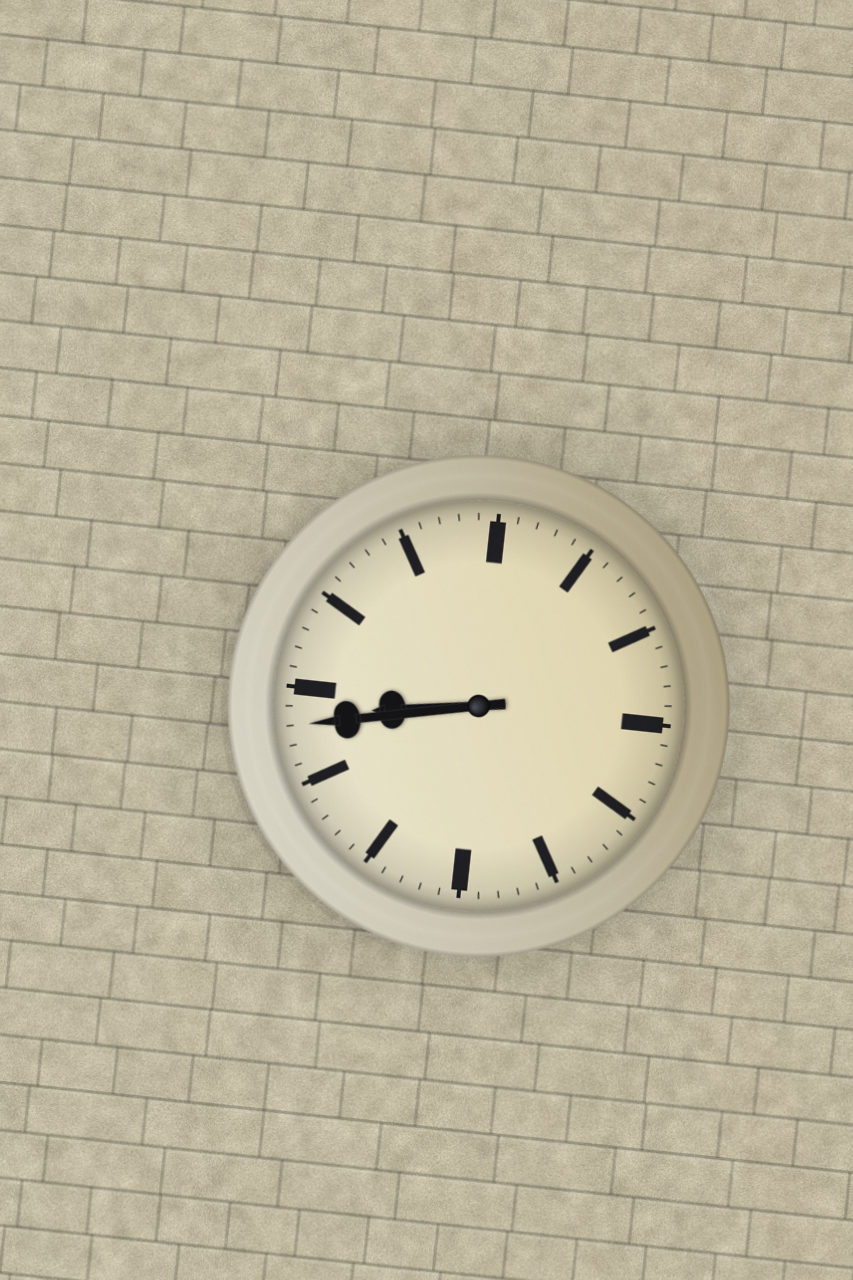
h=8 m=43
